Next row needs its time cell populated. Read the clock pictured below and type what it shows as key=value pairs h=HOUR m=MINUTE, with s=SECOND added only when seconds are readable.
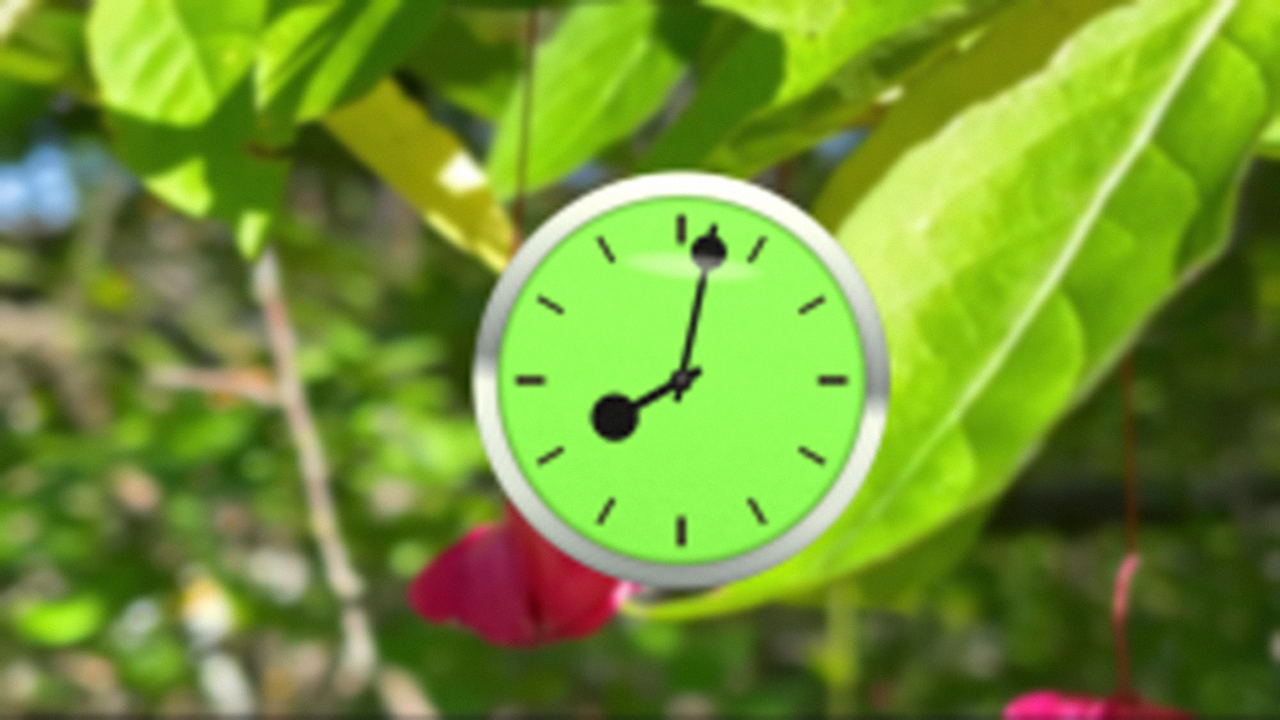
h=8 m=2
